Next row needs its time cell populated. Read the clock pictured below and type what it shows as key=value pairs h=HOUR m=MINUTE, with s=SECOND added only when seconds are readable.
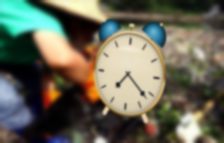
h=7 m=22
